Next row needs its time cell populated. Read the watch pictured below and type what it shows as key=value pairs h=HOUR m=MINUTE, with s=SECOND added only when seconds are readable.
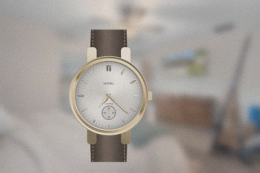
h=7 m=22
